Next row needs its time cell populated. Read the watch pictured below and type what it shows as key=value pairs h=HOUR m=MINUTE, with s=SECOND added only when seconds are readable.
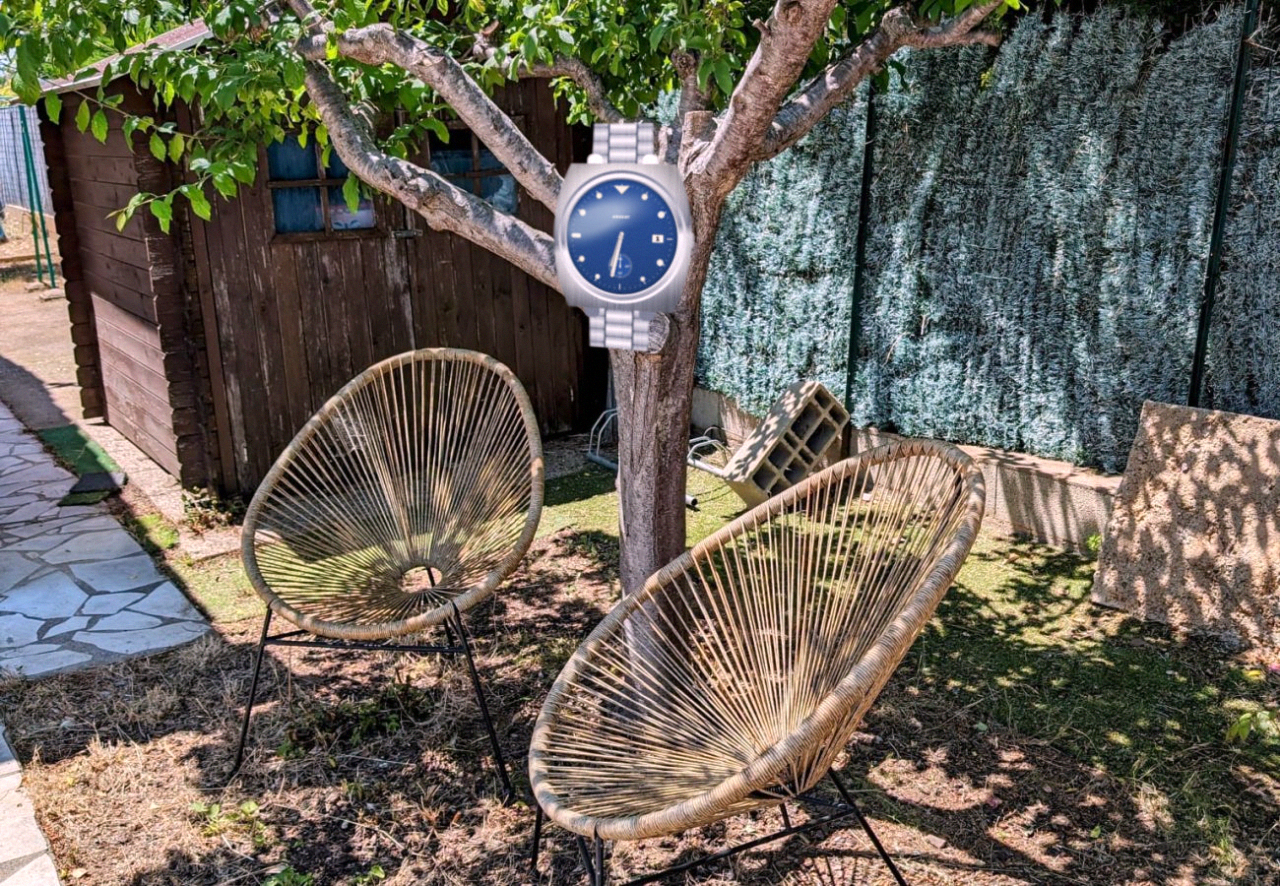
h=6 m=32
